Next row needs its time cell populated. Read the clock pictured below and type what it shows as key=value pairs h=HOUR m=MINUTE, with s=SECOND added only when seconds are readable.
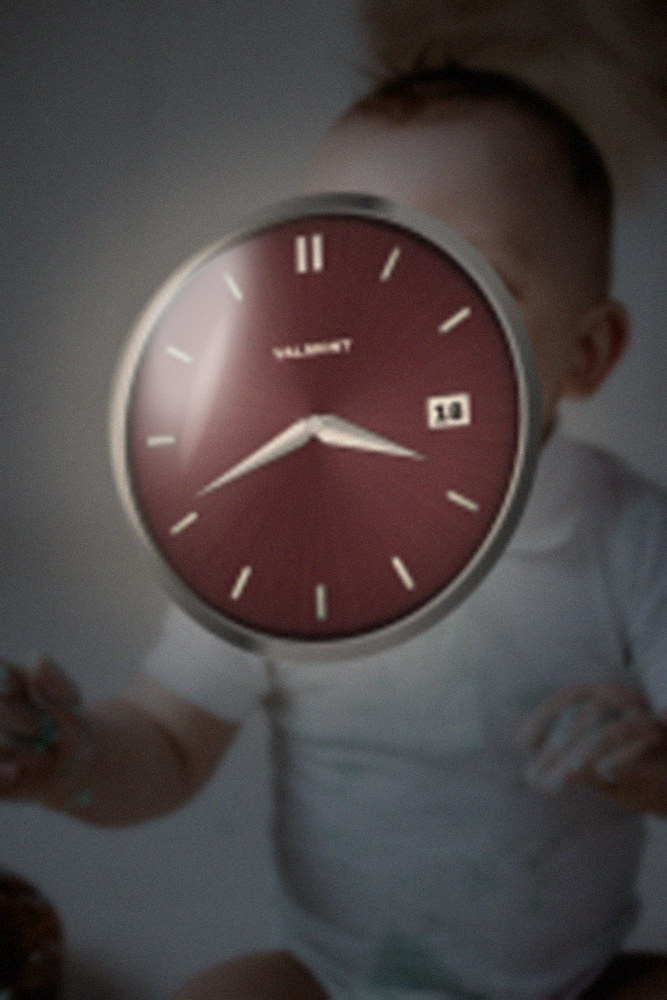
h=3 m=41
